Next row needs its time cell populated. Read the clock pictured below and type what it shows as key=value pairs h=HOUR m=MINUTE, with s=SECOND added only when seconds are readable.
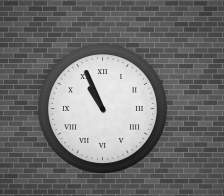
h=10 m=56
